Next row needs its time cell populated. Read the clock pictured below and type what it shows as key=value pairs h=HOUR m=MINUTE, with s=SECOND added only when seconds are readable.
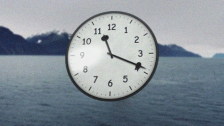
h=11 m=19
